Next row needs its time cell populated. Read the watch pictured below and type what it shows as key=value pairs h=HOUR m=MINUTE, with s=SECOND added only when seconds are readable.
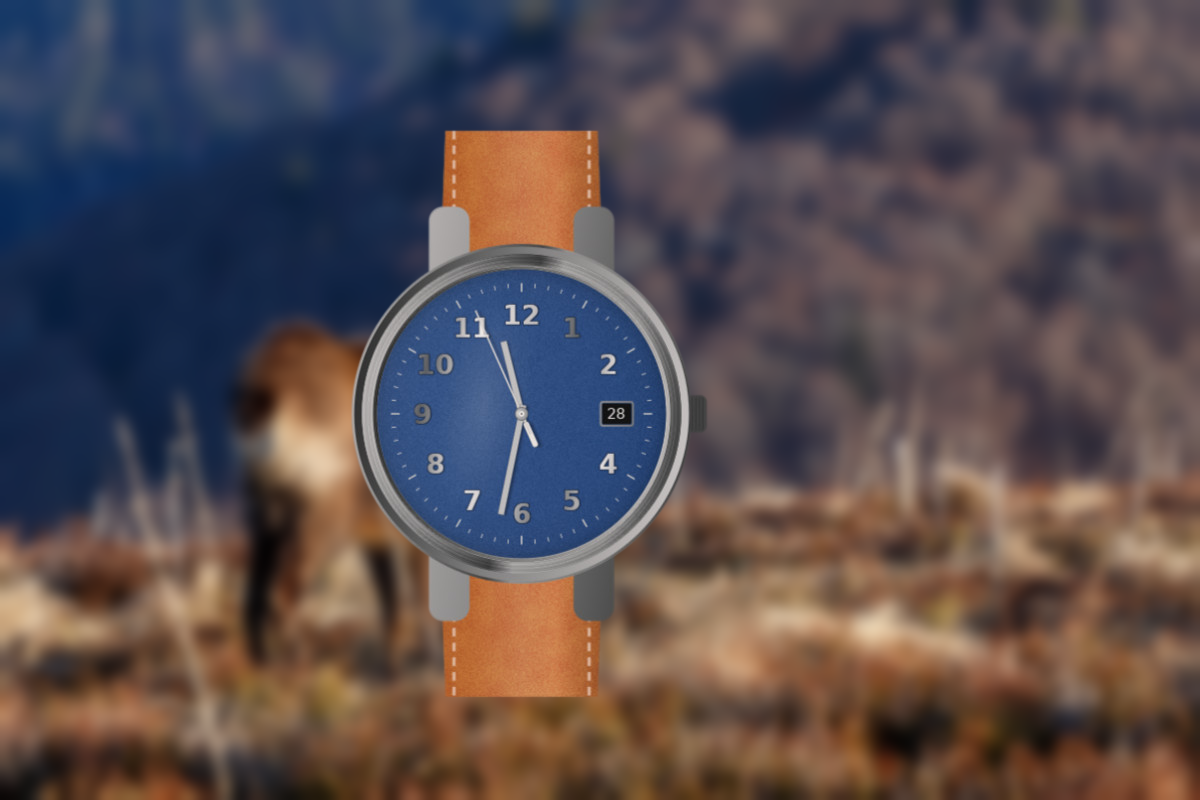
h=11 m=31 s=56
